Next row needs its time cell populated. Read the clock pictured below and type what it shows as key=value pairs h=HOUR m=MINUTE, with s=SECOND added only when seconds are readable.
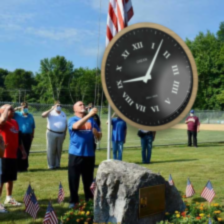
h=9 m=7
